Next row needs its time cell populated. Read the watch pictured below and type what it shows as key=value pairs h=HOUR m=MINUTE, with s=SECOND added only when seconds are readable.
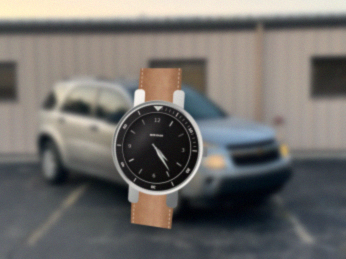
h=4 m=24
